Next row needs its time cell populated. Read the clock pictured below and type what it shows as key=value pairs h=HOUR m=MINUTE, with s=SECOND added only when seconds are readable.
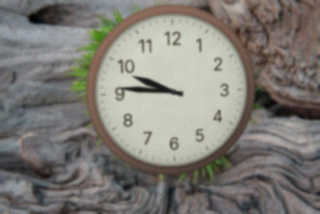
h=9 m=46
